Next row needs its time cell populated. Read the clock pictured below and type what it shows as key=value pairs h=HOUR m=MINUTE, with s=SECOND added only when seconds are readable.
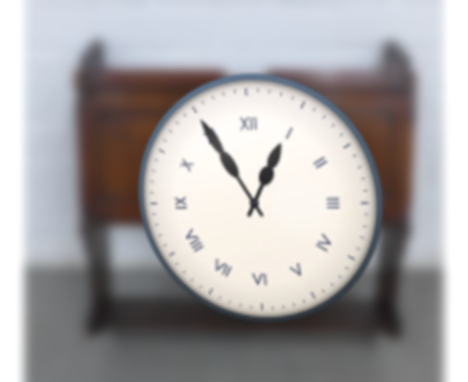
h=12 m=55
